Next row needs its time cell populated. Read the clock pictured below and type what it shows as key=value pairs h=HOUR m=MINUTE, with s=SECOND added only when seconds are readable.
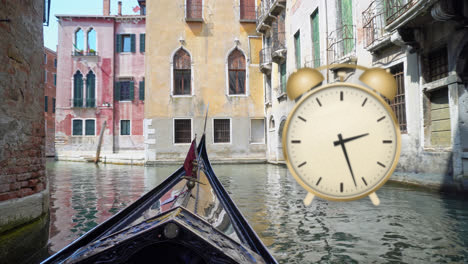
h=2 m=27
